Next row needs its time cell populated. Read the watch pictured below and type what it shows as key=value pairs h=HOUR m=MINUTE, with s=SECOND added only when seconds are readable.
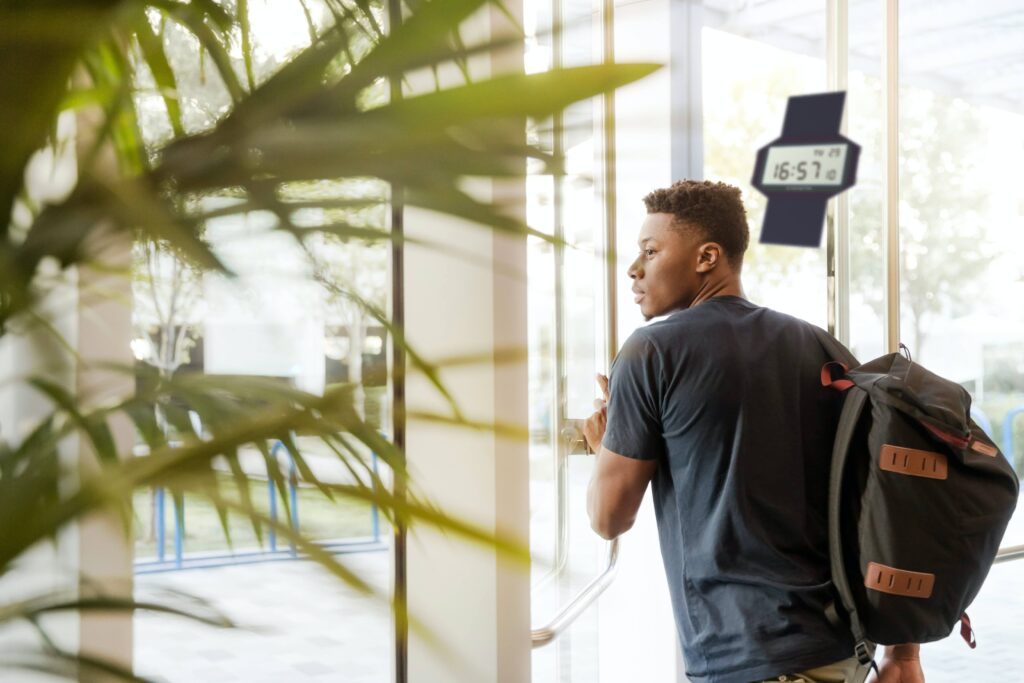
h=16 m=57
